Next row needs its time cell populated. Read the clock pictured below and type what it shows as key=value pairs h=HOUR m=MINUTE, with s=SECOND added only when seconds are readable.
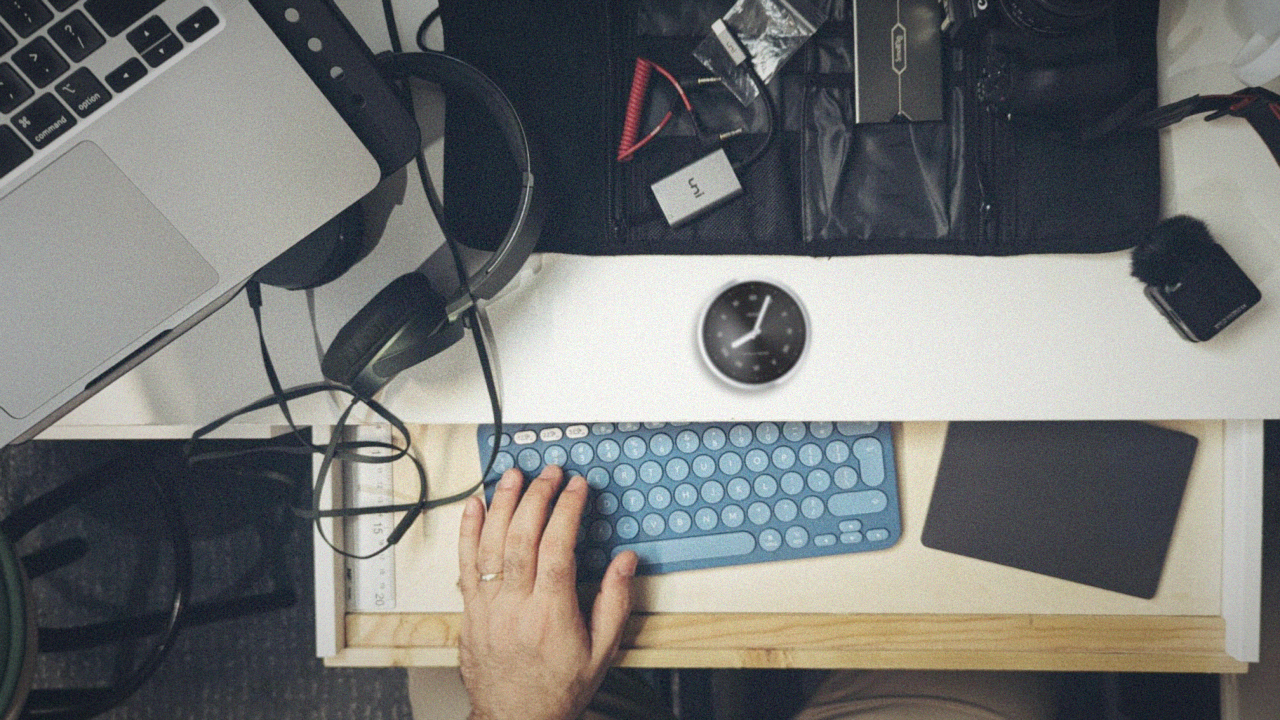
h=8 m=4
